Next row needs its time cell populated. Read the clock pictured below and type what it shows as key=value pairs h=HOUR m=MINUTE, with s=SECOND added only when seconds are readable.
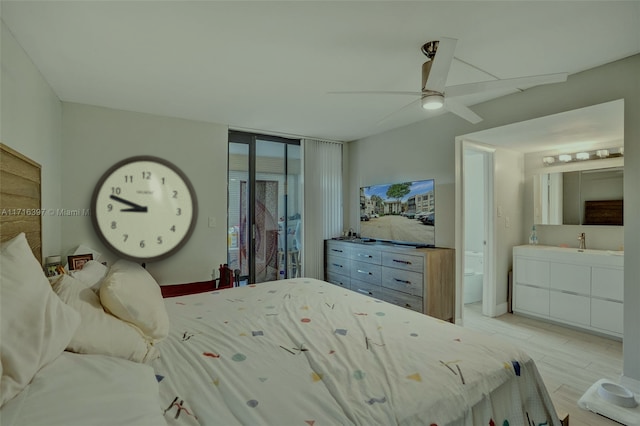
h=8 m=48
